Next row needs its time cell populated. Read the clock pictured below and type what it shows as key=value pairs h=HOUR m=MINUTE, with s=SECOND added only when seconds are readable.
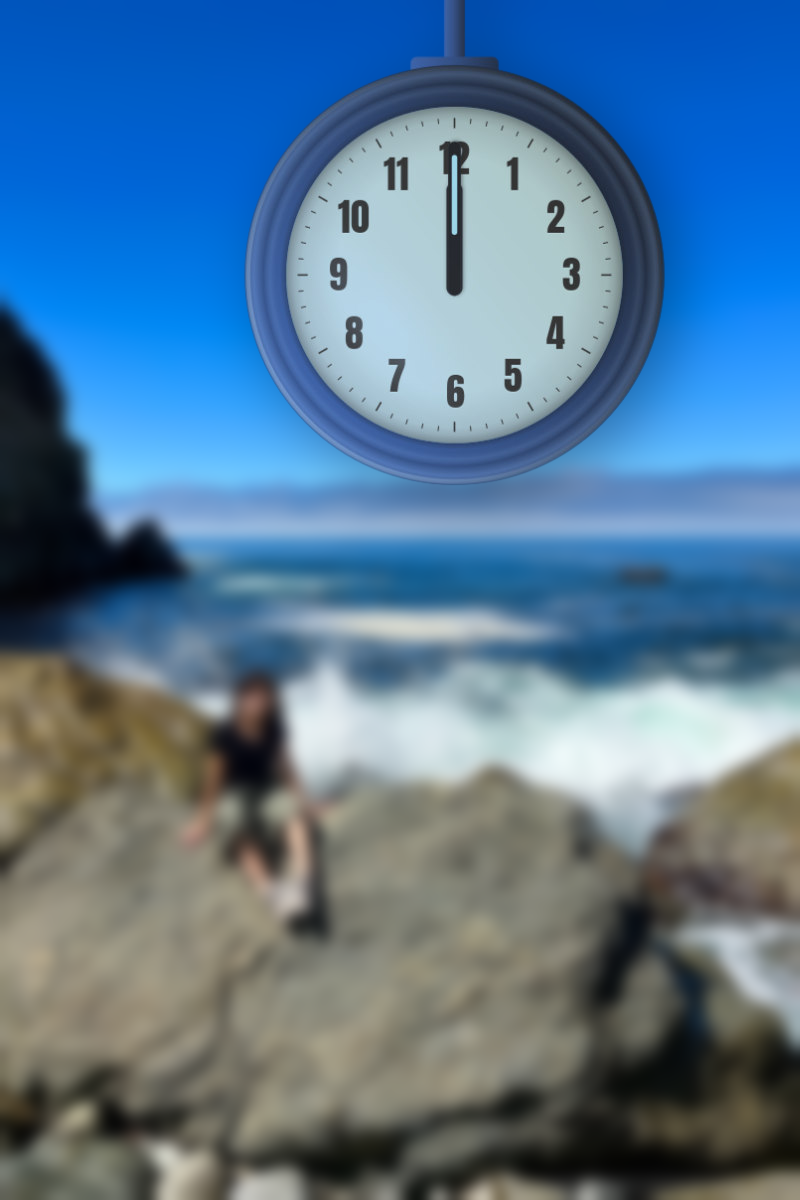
h=12 m=0
